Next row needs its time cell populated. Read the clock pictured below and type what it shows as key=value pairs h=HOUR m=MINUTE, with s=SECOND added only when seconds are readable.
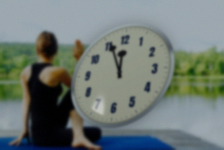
h=11 m=56
